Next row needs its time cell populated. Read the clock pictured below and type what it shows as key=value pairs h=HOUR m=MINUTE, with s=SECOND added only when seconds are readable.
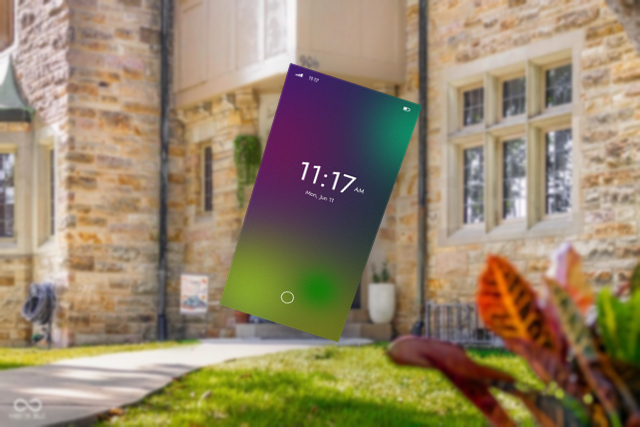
h=11 m=17
